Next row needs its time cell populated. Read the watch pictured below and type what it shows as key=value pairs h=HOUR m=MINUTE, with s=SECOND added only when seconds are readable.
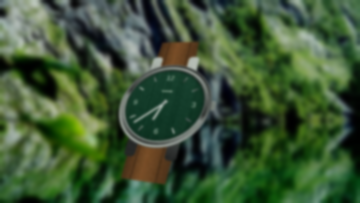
h=6 m=38
